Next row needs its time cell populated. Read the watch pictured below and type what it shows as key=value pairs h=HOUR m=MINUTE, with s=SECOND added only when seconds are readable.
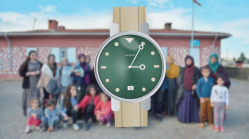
h=3 m=5
